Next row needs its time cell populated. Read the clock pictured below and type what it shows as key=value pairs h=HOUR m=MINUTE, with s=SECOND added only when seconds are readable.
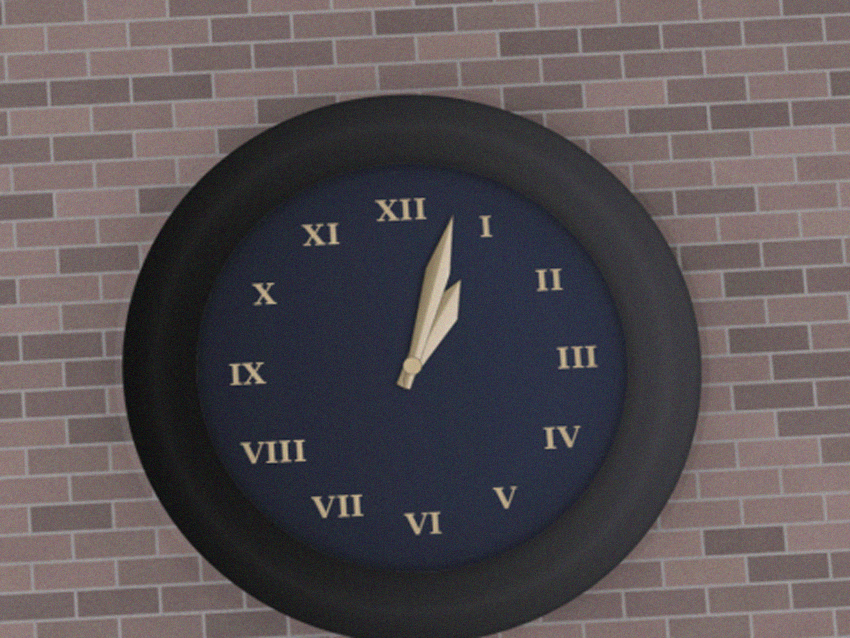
h=1 m=3
